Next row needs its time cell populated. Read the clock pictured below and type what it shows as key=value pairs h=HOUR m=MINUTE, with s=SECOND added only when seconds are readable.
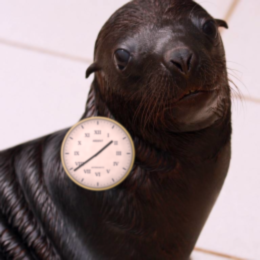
h=1 m=39
